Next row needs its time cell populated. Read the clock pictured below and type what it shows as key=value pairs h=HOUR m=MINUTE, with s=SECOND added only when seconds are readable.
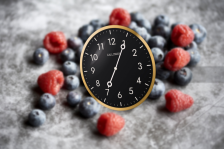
h=7 m=5
